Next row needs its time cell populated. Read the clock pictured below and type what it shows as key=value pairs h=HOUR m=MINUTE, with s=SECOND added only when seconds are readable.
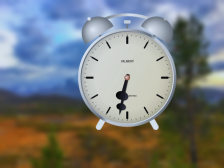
h=6 m=32
